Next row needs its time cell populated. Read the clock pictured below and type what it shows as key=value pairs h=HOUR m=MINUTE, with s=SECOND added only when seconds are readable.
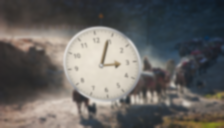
h=3 m=4
